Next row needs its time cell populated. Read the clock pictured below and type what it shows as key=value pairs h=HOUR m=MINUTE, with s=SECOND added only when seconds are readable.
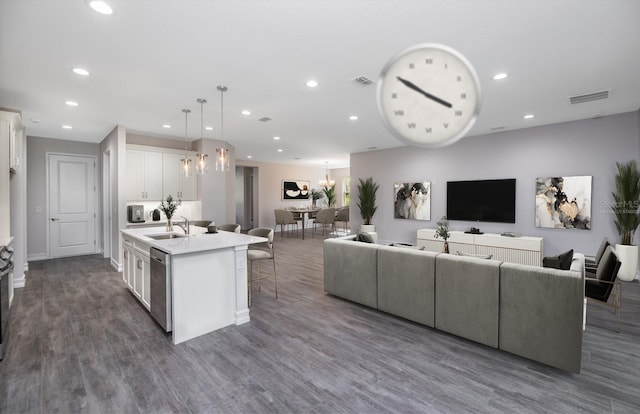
h=3 m=50
